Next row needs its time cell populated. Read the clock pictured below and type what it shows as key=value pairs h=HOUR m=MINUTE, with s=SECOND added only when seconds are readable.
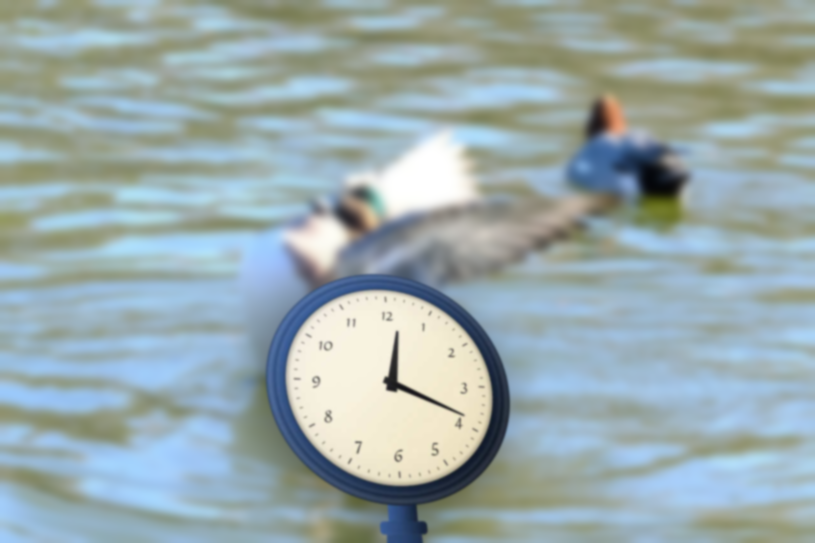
h=12 m=19
